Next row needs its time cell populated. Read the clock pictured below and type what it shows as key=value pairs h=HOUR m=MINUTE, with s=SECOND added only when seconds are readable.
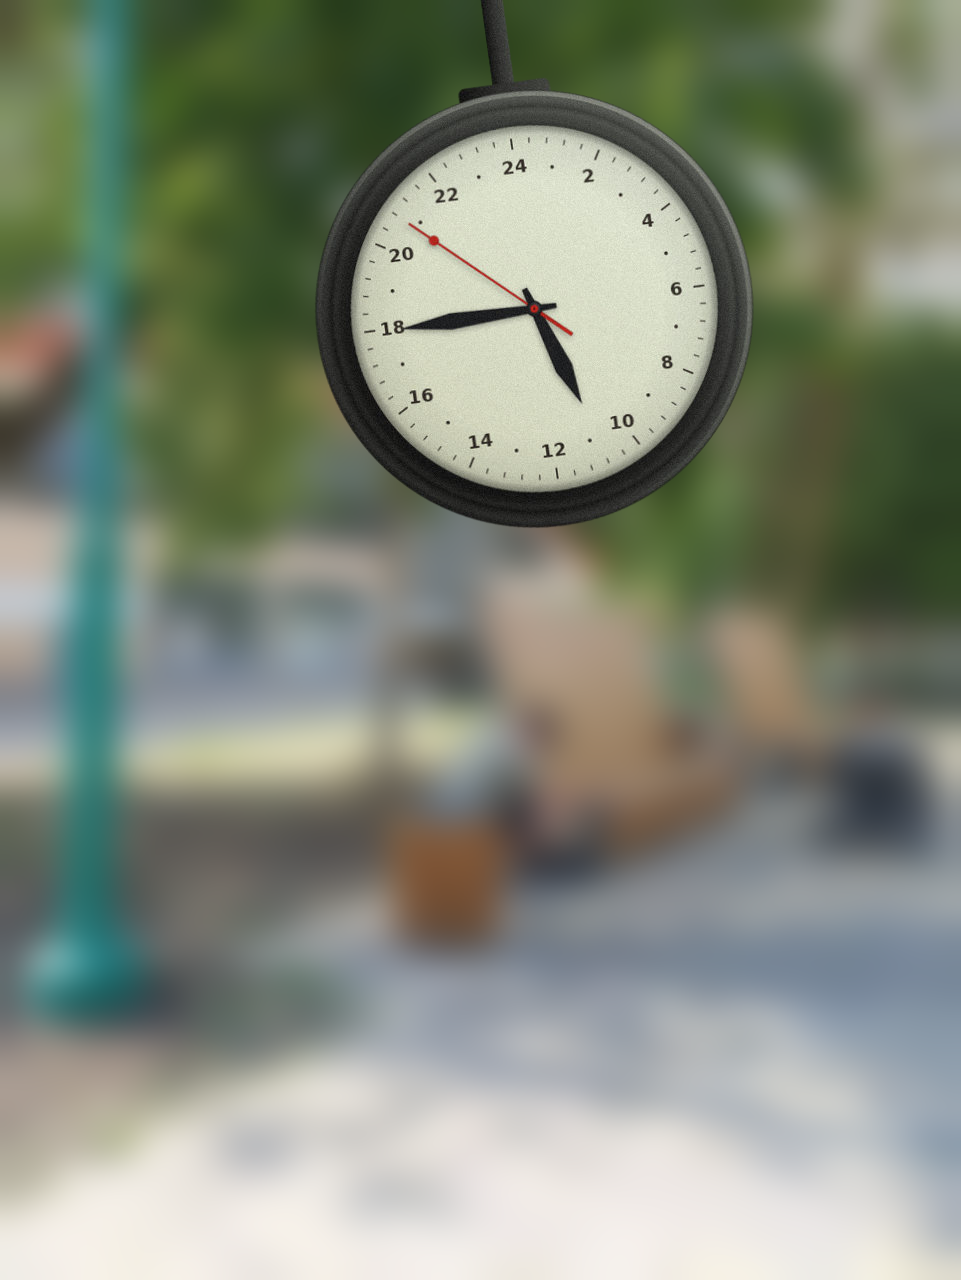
h=10 m=44 s=52
